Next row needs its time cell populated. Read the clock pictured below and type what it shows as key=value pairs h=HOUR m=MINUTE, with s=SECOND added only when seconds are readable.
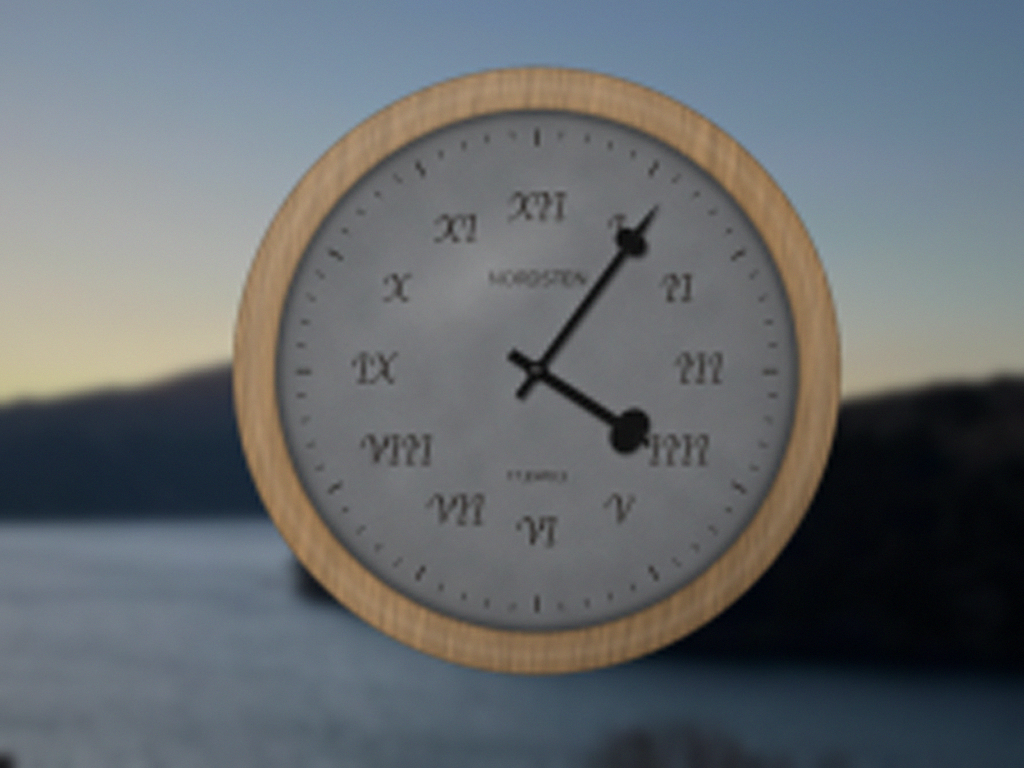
h=4 m=6
